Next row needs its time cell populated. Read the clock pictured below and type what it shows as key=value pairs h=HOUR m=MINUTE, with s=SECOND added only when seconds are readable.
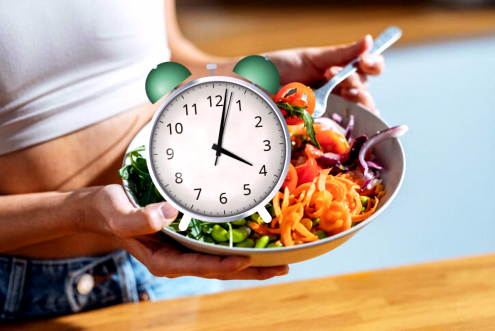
h=4 m=2 s=3
